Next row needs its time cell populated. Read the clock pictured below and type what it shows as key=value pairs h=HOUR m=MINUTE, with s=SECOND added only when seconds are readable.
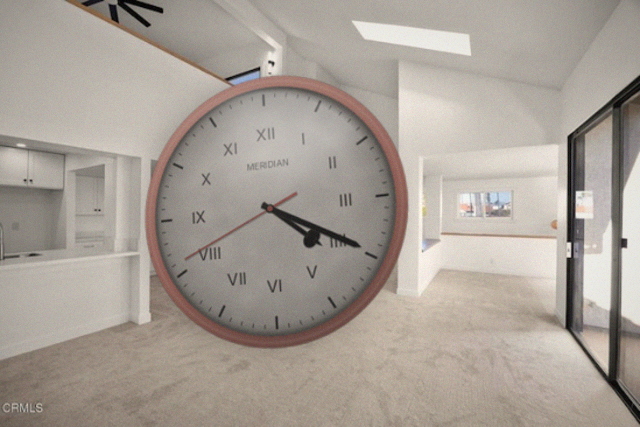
h=4 m=19 s=41
